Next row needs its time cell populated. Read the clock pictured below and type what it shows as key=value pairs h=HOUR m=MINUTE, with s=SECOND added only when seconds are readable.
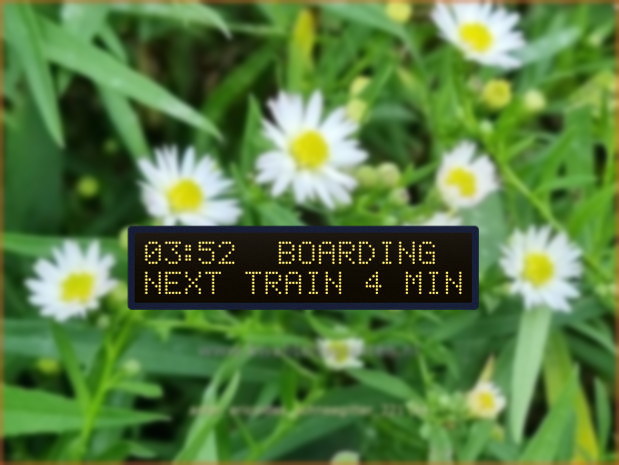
h=3 m=52
